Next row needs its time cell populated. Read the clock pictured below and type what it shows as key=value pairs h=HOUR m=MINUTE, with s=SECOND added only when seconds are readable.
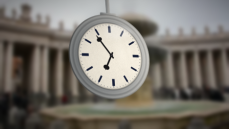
h=6 m=54
